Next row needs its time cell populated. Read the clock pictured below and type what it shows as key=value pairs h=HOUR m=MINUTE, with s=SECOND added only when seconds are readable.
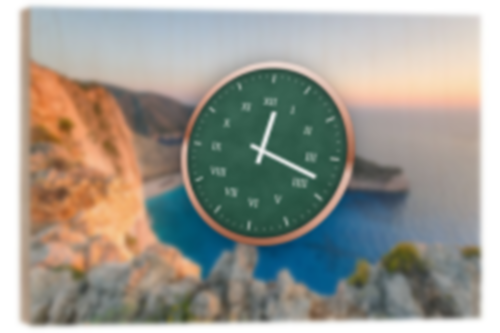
h=12 m=18
